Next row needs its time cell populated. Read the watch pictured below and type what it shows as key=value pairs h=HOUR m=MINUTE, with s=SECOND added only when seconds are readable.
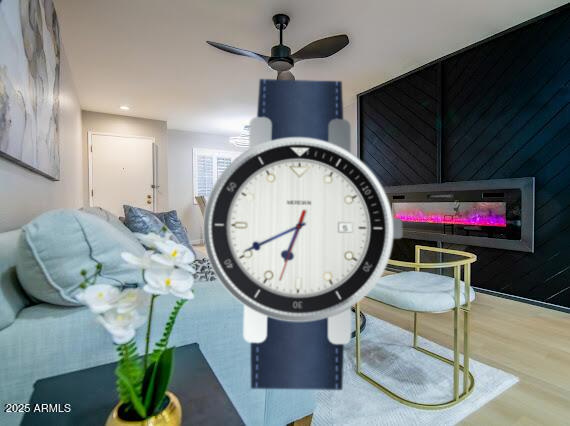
h=6 m=40 s=33
